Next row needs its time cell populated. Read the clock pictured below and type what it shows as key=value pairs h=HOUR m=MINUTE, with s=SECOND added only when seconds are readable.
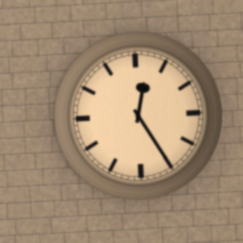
h=12 m=25
